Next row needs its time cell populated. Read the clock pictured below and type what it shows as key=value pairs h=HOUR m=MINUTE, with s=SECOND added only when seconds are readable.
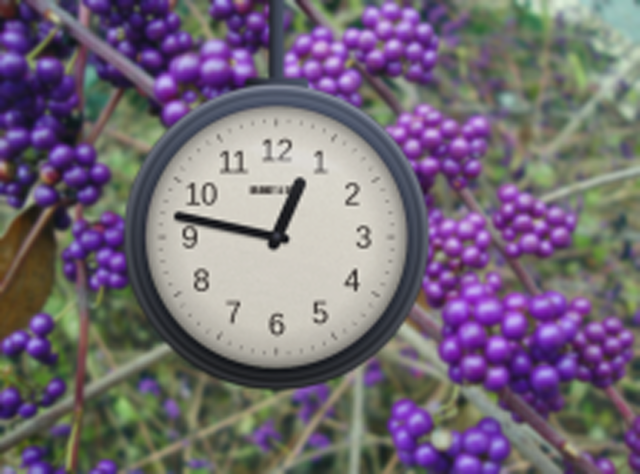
h=12 m=47
